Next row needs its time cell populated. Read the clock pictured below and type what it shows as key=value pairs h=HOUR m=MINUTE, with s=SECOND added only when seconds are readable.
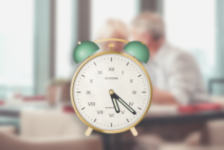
h=5 m=22
